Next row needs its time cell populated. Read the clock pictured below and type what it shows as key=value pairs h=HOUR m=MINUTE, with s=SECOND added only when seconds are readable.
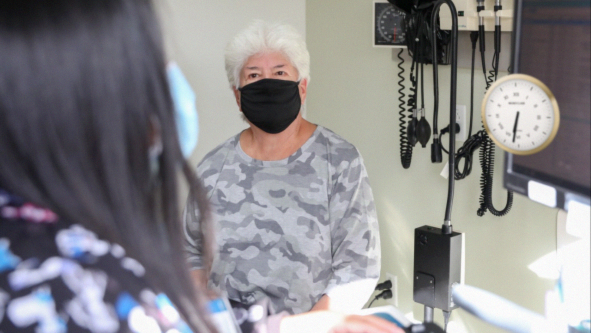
h=6 m=32
